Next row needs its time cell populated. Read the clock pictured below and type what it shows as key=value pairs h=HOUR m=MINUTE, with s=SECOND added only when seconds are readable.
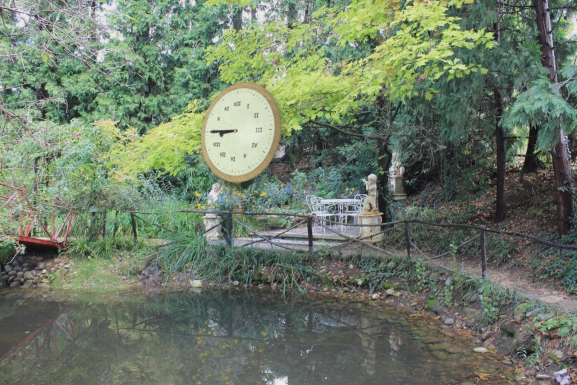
h=8 m=45
